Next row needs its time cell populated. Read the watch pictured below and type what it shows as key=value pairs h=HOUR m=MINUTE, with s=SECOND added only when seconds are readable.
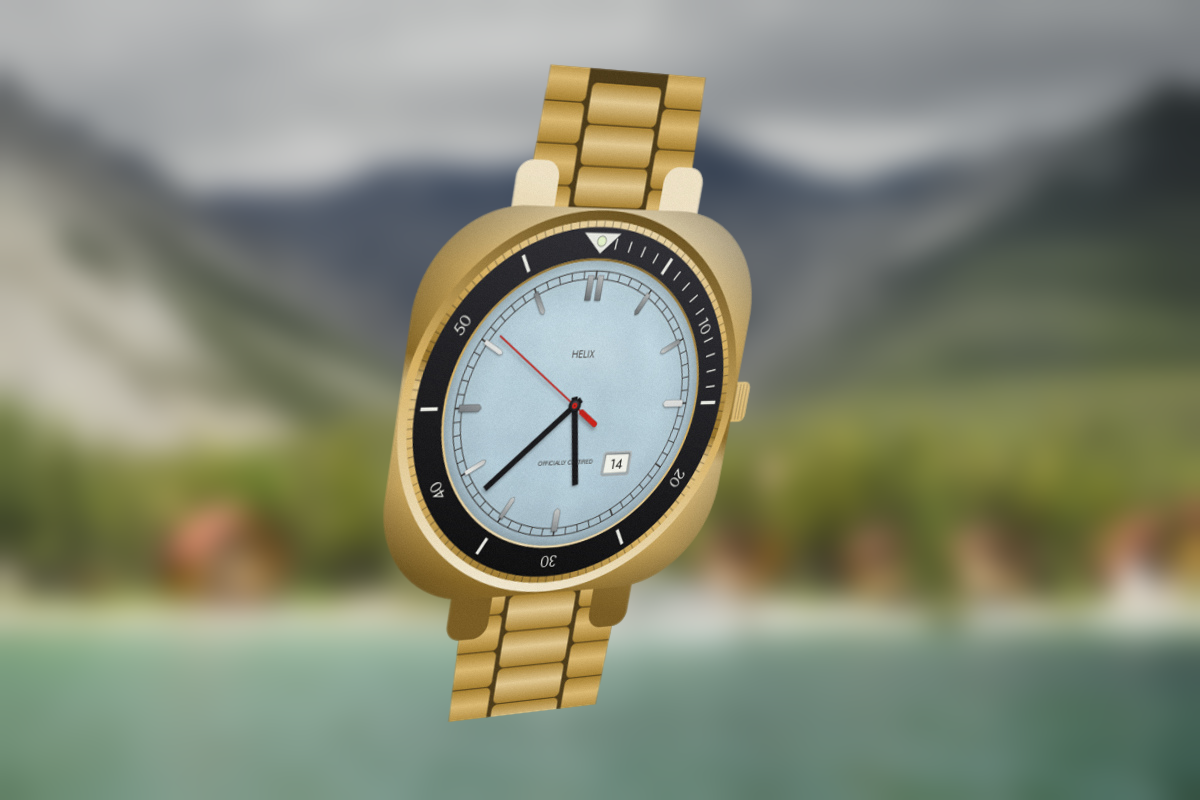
h=5 m=37 s=51
